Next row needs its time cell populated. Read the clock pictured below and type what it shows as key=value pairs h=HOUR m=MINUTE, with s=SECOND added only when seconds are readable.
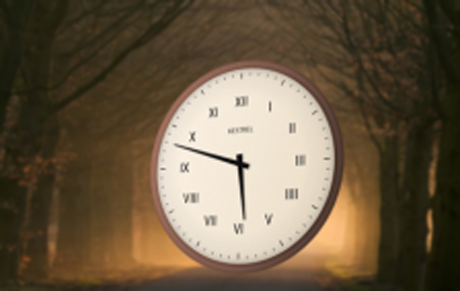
h=5 m=48
